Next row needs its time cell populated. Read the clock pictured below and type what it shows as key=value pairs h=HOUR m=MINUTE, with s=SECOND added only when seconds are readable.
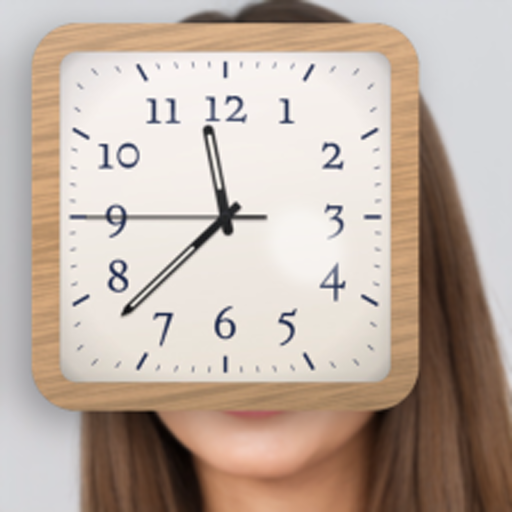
h=11 m=37 s=45
